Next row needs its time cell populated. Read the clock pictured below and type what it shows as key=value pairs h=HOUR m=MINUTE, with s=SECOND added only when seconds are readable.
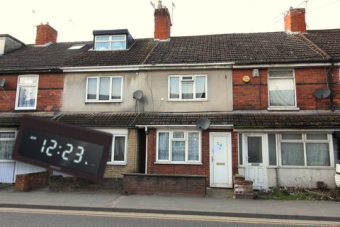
h=12 m=23
